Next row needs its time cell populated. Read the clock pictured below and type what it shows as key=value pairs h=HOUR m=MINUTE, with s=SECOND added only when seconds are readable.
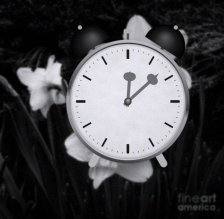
h=12 m=8
